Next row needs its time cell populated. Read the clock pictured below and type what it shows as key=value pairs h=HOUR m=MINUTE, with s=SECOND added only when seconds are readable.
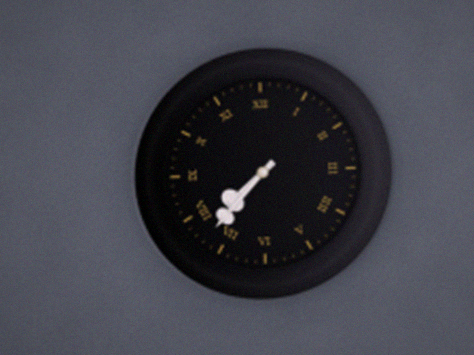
h=7 m=37
